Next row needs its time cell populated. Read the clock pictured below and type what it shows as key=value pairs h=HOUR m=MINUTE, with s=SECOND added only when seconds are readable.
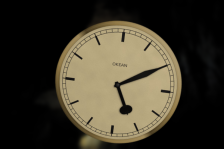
h=5 m=10
